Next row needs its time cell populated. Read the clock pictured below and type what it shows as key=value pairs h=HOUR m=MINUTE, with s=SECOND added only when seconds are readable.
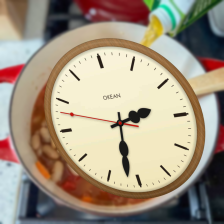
h=2 m=31 s=48
